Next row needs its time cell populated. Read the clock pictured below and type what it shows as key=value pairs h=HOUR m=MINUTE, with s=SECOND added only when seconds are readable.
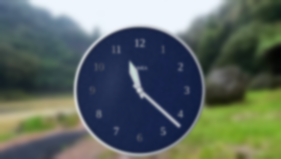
h=11 m=22
